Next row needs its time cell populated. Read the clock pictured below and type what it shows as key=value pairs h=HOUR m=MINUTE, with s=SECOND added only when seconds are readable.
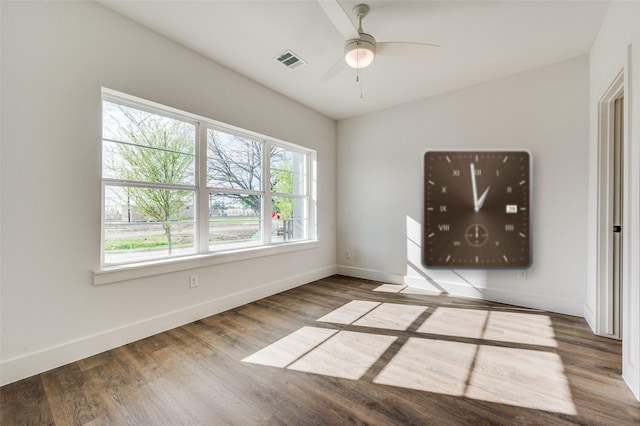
h=12 m=59
